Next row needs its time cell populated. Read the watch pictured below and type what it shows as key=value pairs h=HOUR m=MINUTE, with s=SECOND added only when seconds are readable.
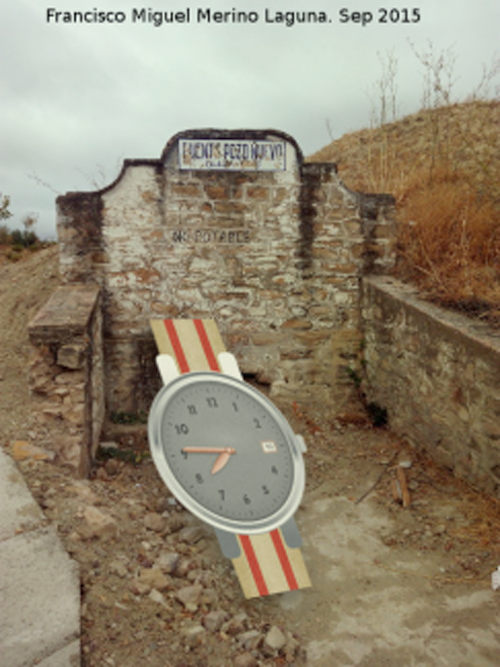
h=7 m=46
